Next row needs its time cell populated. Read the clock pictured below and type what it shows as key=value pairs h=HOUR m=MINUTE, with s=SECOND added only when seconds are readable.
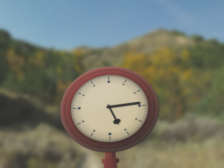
h=5 m=14
